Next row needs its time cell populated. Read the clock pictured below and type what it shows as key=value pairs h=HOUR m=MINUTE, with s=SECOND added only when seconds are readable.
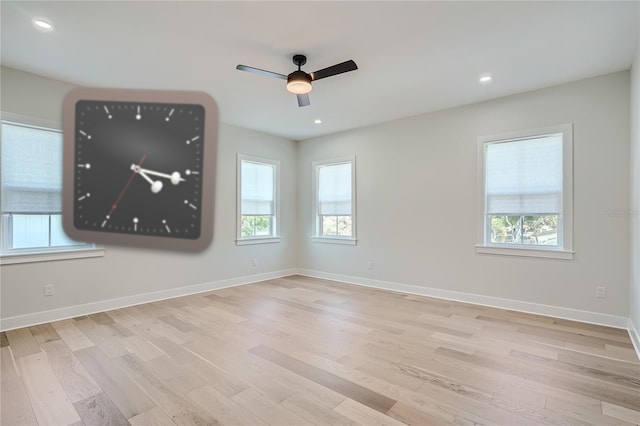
h=4 m=16 s=35
